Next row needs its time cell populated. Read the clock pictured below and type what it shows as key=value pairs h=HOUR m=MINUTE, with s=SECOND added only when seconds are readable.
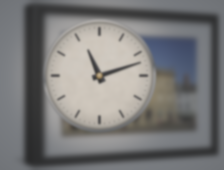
h=11 m=12
